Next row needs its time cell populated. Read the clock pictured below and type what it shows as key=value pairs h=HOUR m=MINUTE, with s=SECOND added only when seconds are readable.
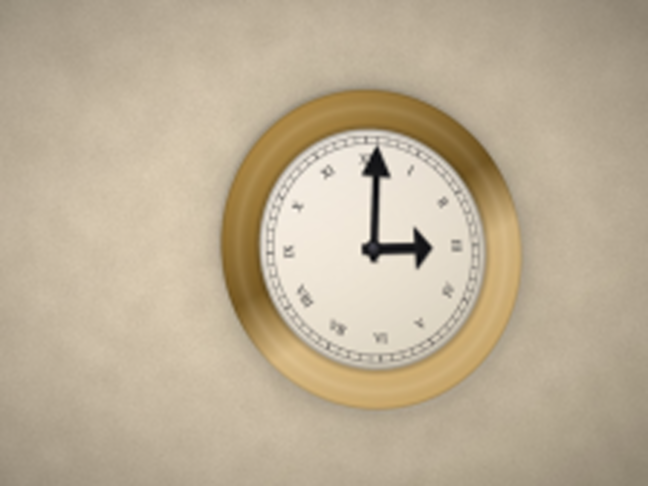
h=3 m=1
